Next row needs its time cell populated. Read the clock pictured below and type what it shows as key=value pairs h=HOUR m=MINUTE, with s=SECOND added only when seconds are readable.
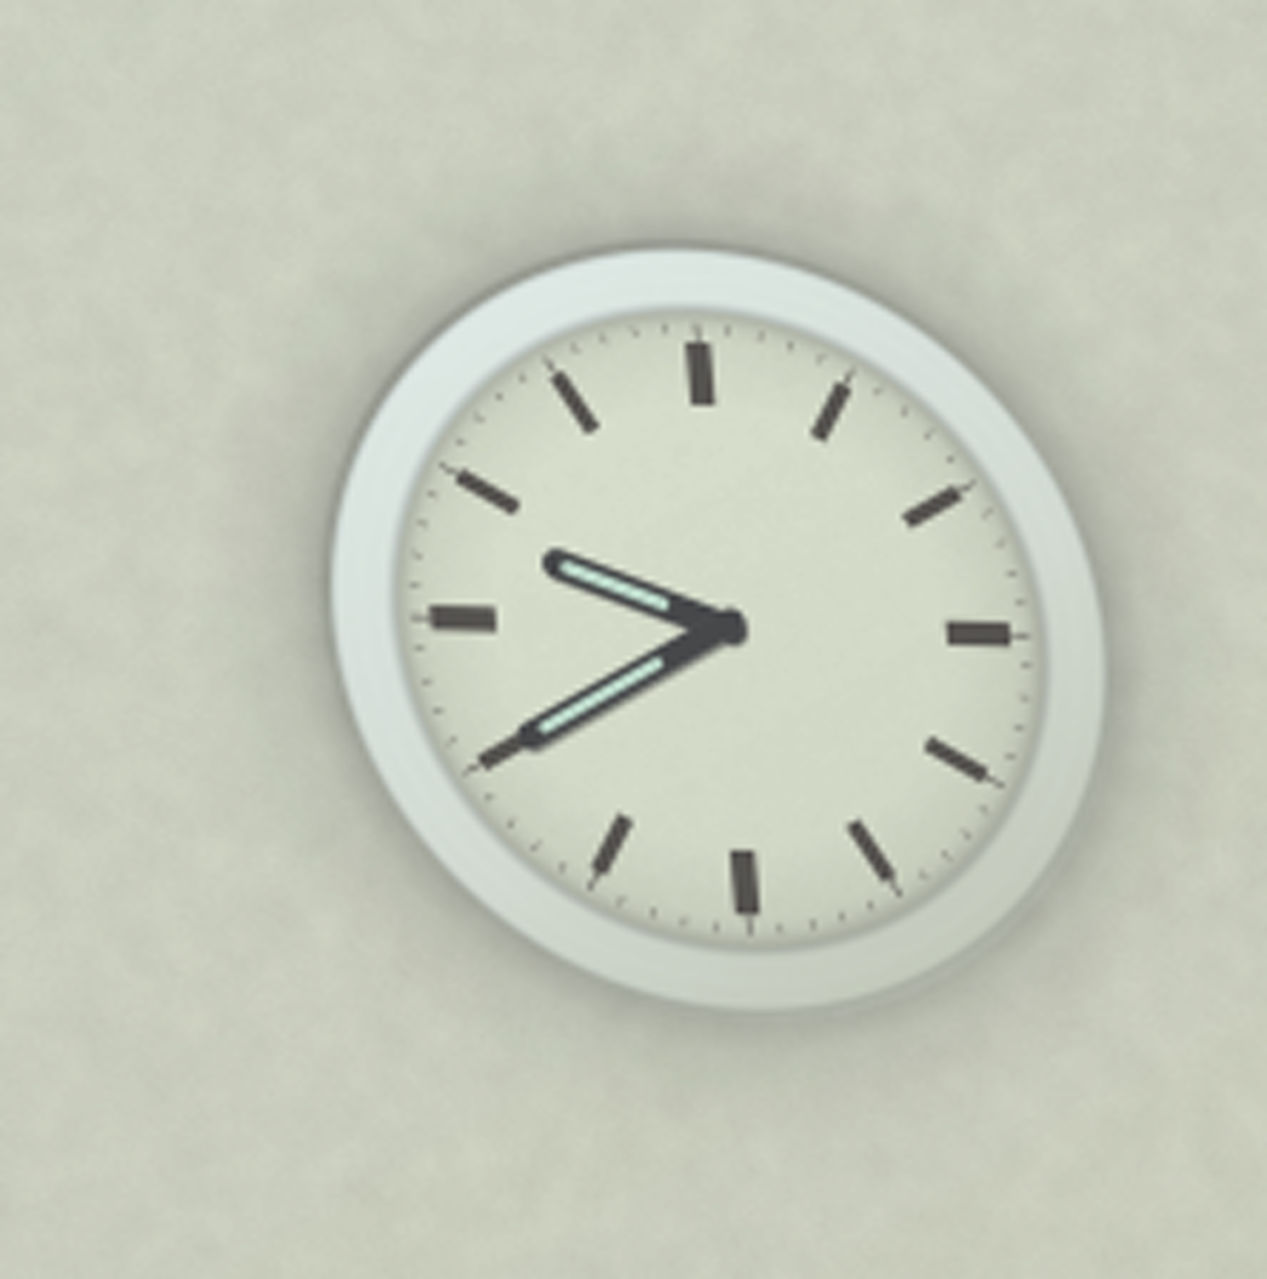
h=9 m=40
